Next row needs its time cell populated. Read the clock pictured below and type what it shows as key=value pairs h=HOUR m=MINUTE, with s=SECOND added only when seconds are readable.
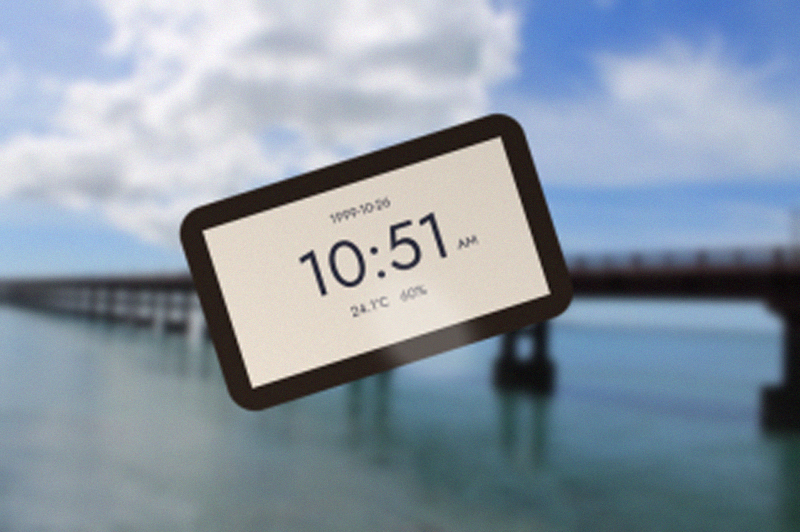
h=10 m=51
